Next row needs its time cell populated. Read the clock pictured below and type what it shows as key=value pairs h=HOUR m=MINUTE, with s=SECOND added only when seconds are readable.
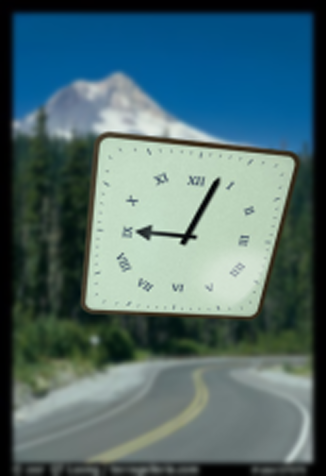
h=9 m=3
